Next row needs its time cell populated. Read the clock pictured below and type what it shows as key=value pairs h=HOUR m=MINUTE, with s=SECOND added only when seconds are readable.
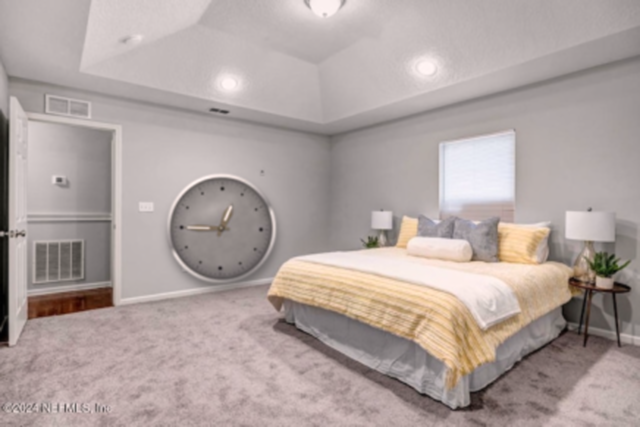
h=12 m=45
